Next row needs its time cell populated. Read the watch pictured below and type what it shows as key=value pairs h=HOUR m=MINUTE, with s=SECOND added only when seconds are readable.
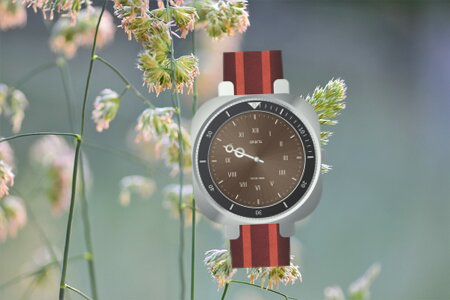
h=9 m=49
